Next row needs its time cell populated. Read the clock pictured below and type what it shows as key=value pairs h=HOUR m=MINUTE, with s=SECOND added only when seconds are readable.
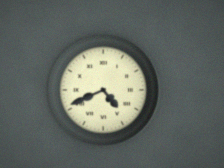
h=4 m=41
